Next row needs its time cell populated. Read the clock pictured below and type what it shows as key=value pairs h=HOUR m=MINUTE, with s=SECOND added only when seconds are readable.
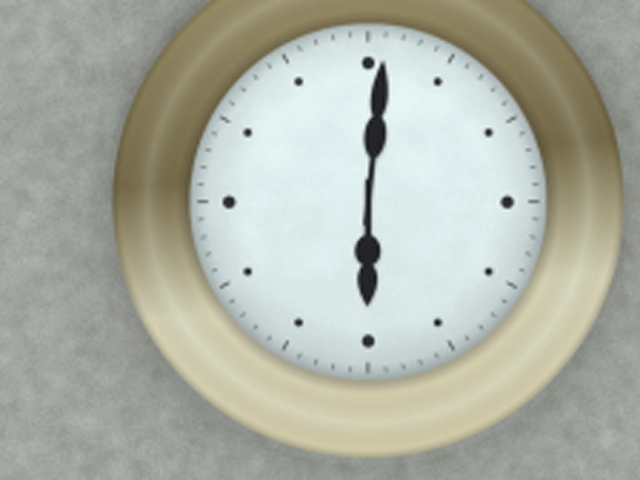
h=6 m=1
